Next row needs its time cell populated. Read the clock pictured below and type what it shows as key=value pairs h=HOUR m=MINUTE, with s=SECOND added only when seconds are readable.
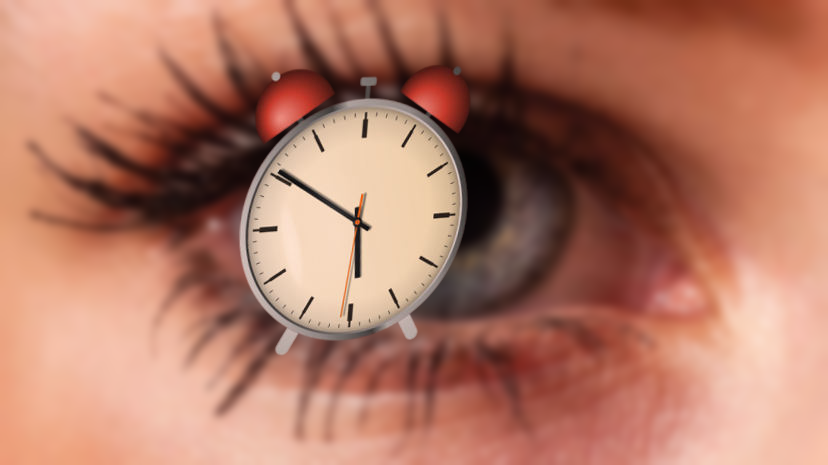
h=5 m=50 s=31
